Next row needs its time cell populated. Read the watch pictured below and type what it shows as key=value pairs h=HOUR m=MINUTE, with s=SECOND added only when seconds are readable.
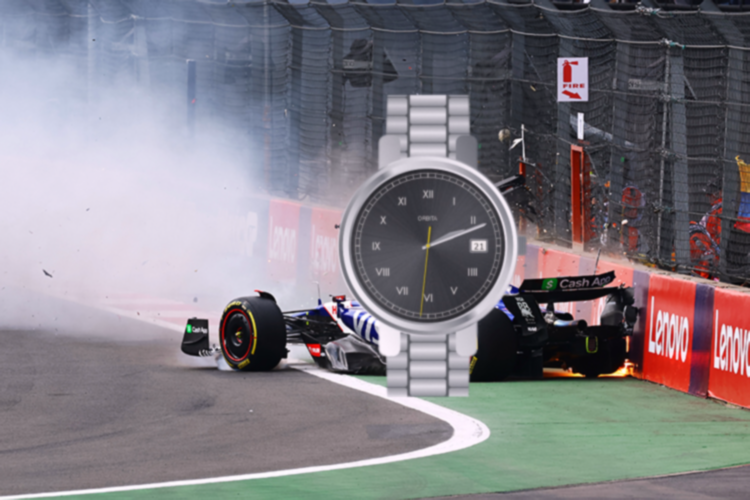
h=2 m=11 s=31
